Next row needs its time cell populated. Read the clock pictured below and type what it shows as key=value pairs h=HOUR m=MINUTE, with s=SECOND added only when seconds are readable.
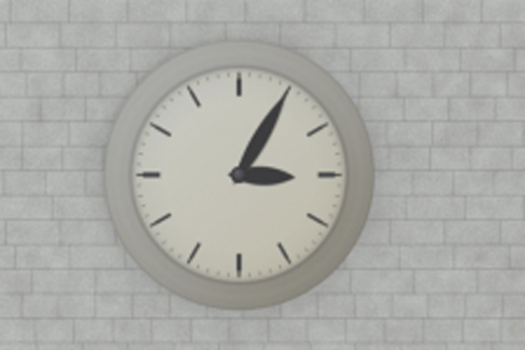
h=3 m=5
